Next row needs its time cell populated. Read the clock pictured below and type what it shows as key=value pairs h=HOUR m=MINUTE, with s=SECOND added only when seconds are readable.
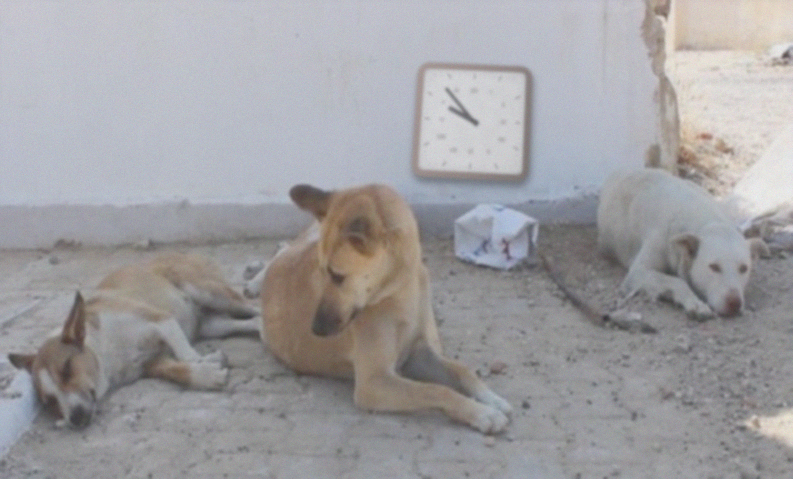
h=9 m=53
